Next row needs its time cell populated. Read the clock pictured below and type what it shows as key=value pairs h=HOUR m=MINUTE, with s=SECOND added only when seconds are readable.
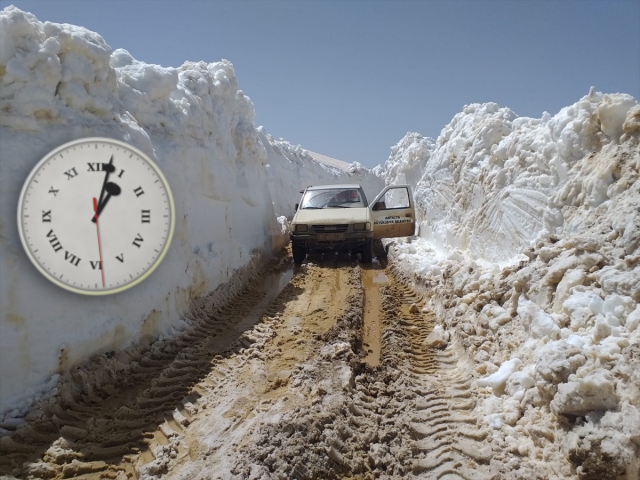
h=1 m=2 s=29
